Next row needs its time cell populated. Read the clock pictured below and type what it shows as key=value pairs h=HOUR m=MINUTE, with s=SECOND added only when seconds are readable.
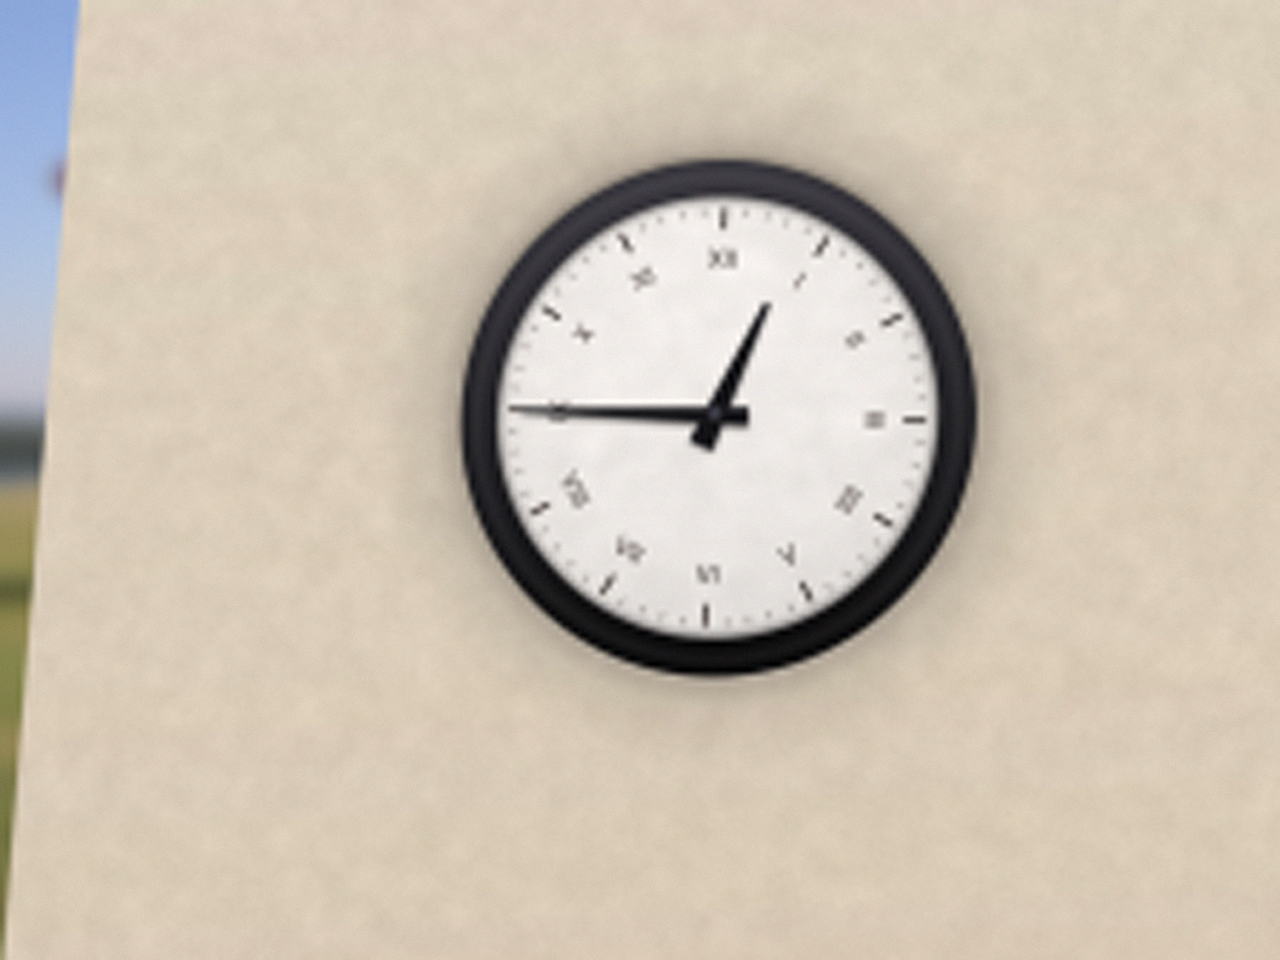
h=12 m=45
